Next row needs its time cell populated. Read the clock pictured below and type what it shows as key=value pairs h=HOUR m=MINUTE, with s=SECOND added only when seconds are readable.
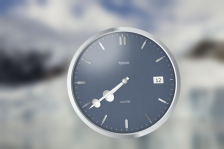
h=7 m=39
